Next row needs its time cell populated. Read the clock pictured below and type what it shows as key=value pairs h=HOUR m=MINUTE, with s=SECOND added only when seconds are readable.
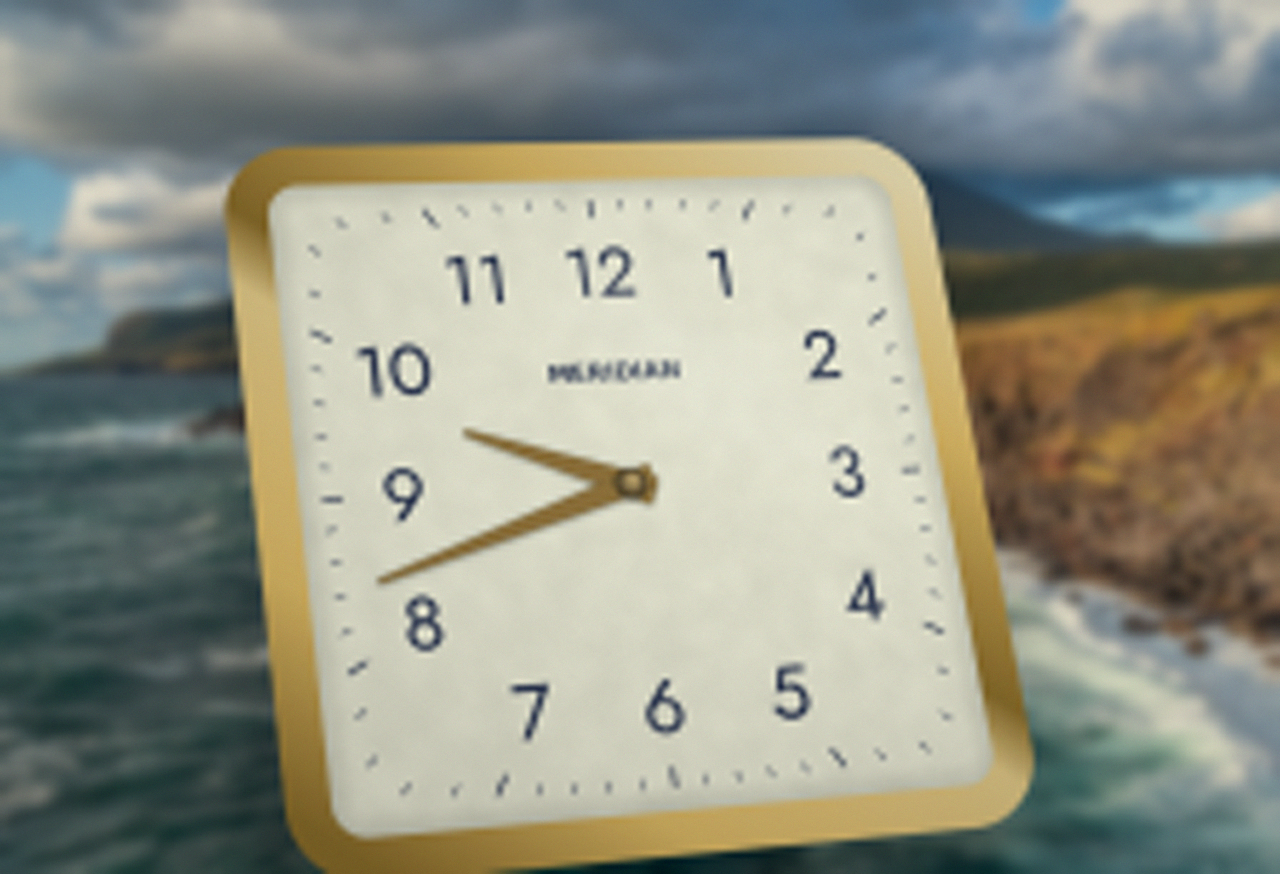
h=9 m=42
